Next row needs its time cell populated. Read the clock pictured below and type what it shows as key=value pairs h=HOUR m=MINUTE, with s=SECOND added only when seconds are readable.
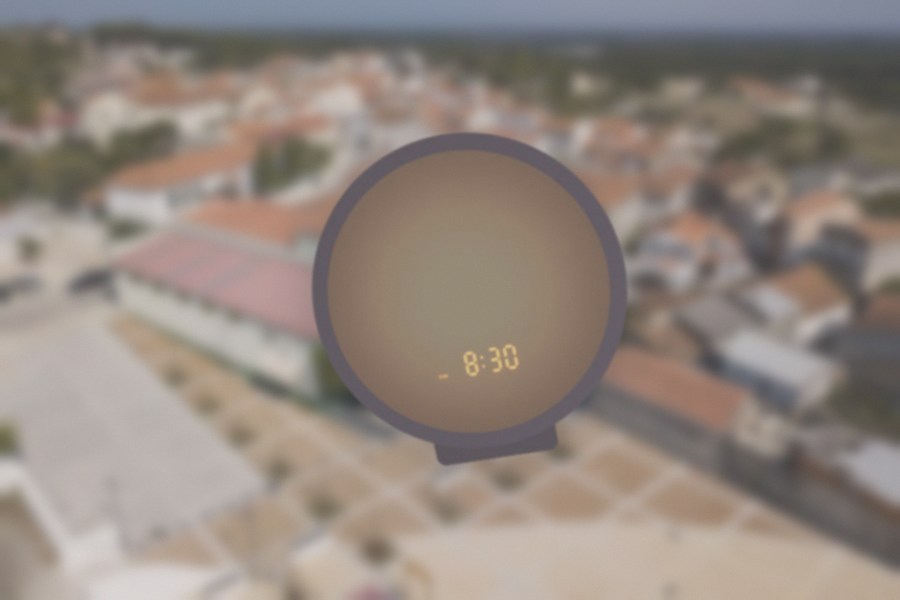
h=8 m=30
